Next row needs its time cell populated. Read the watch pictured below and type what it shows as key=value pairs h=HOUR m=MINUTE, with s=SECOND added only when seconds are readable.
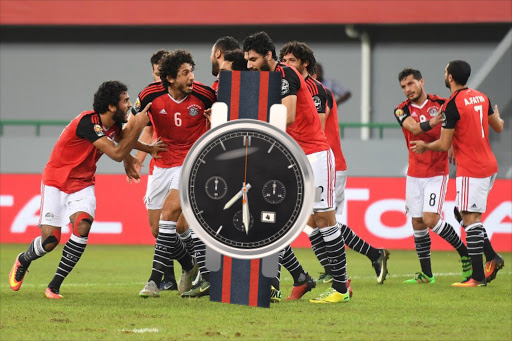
h=7 m=29
